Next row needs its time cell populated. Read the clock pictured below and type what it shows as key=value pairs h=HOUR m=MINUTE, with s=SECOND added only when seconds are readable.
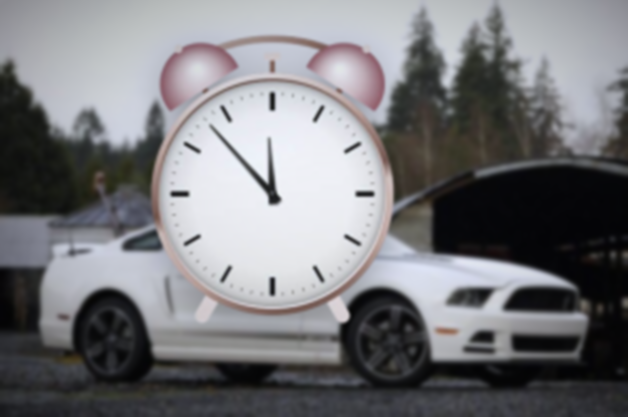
h=11 m=53
